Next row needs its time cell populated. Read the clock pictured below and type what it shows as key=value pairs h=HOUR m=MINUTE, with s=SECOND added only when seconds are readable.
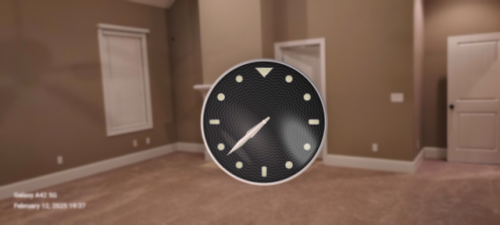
h=7 m=38
